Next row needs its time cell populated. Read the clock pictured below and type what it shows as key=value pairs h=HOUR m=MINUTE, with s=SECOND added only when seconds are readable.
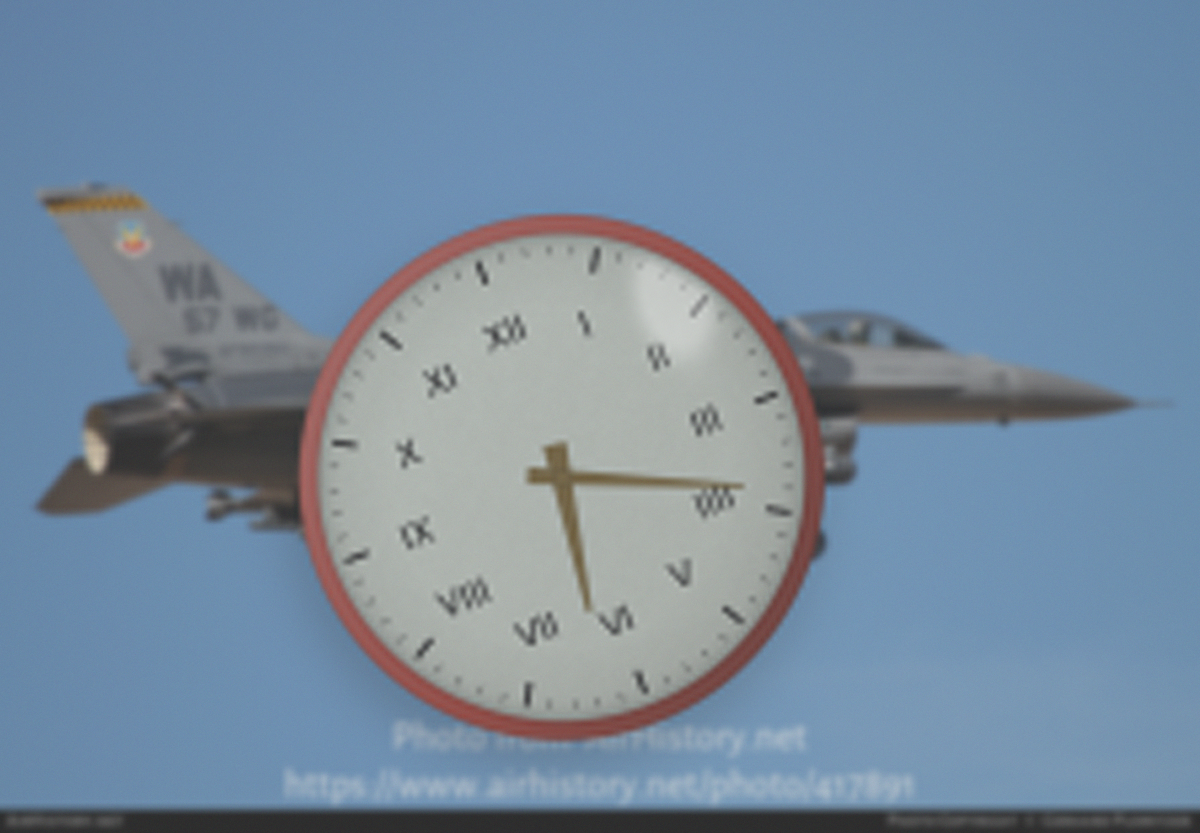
h=6 m=19
